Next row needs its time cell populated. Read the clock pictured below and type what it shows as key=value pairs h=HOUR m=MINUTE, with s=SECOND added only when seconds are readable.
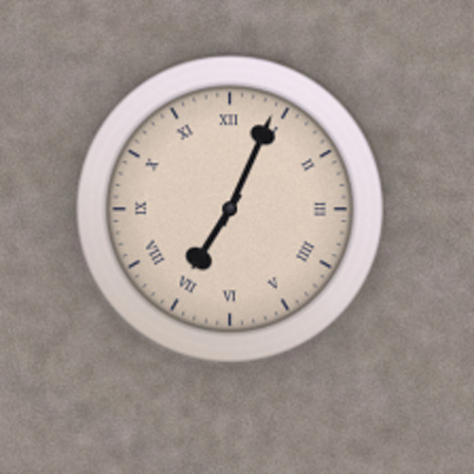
h=7 m=4
